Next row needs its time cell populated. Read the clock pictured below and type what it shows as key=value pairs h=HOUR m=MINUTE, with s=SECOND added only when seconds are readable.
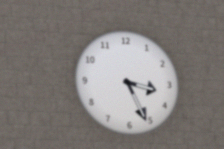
h=3 m=26
